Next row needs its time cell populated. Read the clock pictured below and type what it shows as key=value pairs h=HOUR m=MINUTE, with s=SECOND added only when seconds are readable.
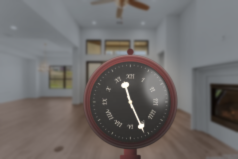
h=11 m=26
